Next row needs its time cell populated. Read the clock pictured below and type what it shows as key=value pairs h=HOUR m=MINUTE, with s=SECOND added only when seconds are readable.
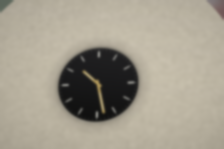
h=10 m=28
